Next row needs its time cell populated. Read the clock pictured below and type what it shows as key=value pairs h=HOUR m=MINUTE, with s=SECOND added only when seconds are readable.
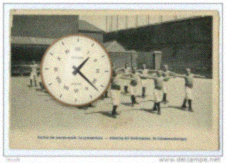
h=1 m=22
